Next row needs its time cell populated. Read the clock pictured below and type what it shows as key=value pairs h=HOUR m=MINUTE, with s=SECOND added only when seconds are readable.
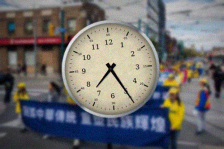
h=7 m=25
